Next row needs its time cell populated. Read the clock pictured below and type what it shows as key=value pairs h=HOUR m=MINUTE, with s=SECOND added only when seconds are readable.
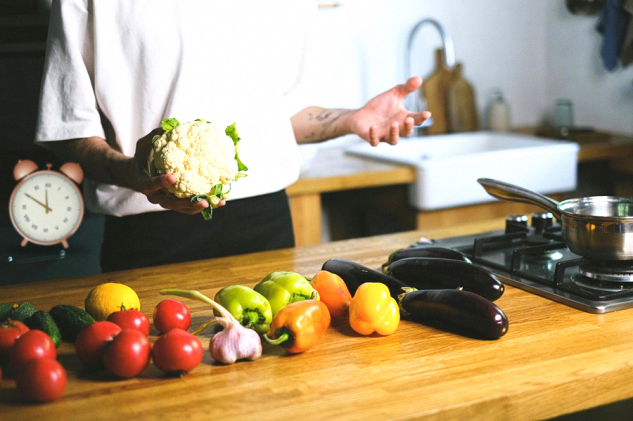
h=11 m=50
